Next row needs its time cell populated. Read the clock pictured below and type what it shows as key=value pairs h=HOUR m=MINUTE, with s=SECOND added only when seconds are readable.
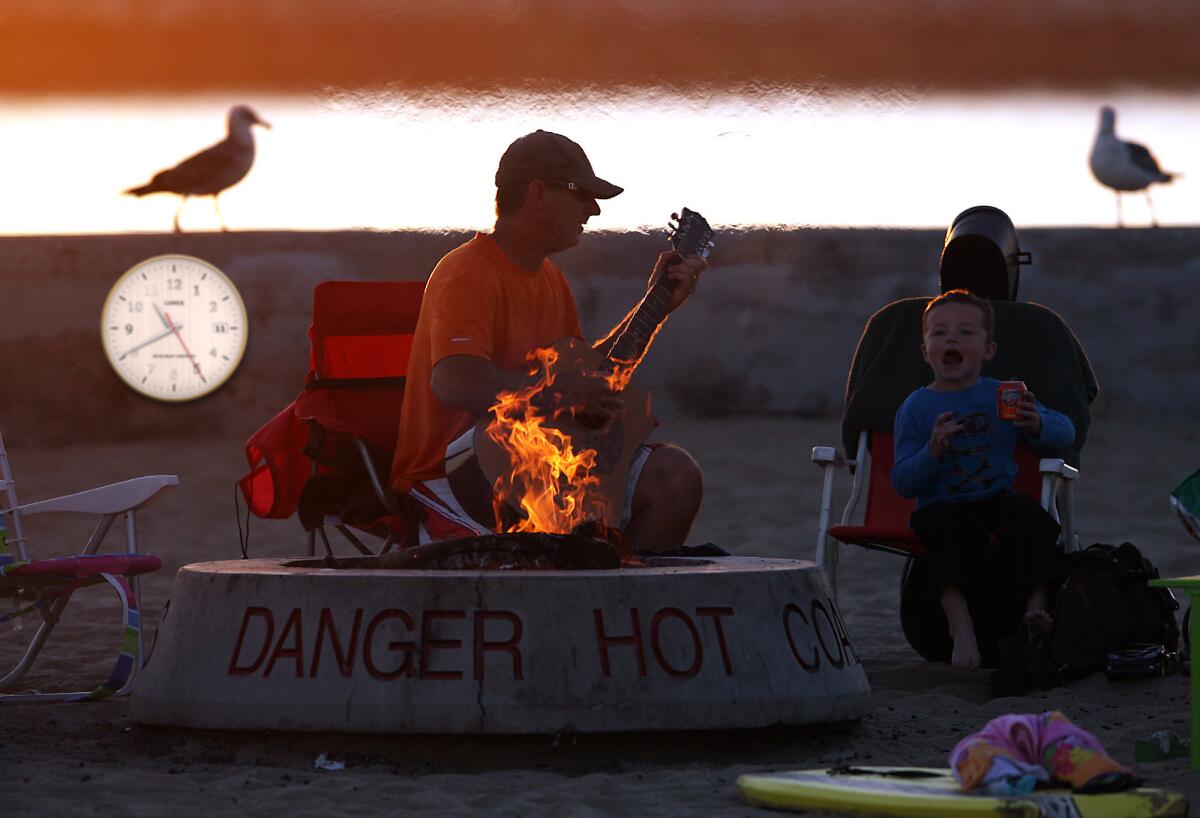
h=10 m=40 s=25
